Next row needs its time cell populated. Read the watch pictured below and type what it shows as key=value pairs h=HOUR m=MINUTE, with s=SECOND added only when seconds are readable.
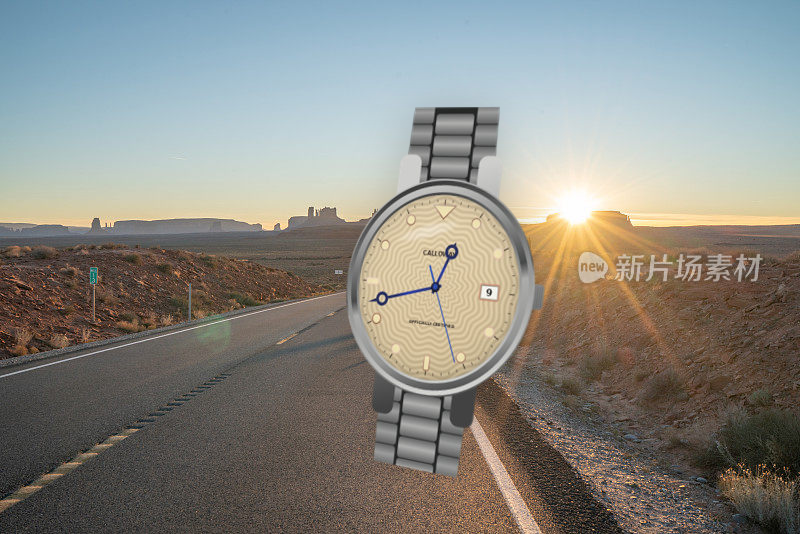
h=12 m=42 s=26
